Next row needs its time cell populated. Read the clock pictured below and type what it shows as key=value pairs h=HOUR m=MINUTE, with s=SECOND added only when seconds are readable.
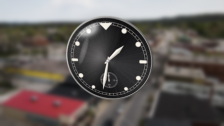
h=1 m=32
